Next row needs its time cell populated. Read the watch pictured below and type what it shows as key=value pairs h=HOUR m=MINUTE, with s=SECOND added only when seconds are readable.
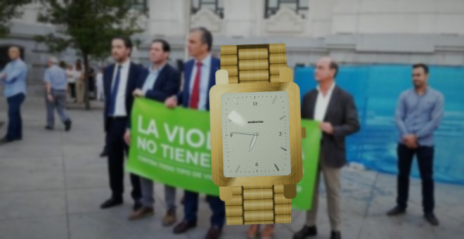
h=6 m=46
